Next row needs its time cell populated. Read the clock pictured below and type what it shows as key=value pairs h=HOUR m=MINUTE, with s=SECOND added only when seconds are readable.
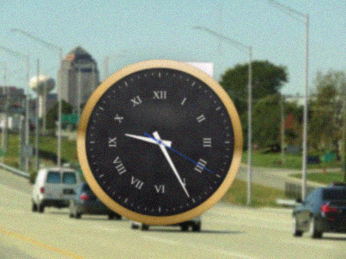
h=9 m=25 s=20
